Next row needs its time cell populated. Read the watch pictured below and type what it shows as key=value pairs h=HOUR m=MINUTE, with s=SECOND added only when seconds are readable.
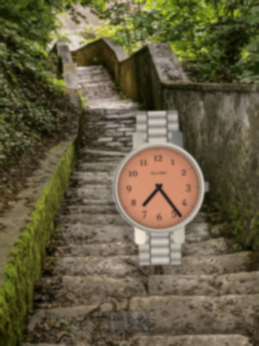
h=7 m=24
